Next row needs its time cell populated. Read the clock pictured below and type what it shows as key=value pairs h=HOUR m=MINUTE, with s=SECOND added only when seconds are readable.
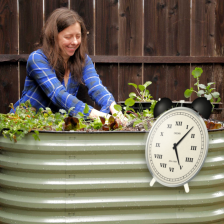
h=5 m=7
